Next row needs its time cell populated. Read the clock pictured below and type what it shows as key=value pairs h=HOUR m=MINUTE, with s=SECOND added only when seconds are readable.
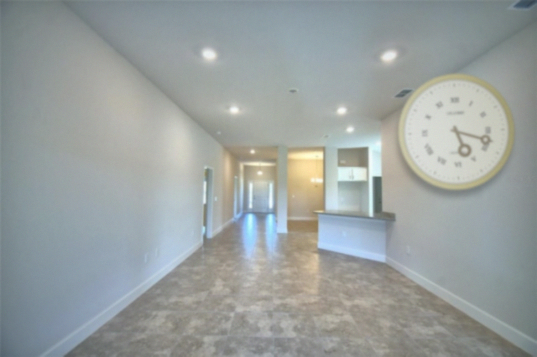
h=5 m=18
